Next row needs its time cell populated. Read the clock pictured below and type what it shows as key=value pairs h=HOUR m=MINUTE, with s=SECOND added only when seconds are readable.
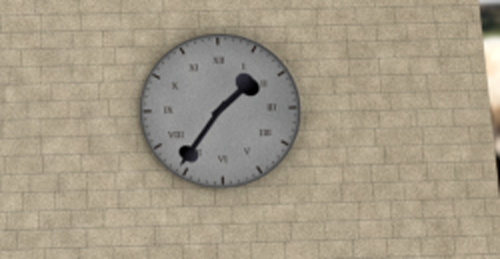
h=1 m=36
